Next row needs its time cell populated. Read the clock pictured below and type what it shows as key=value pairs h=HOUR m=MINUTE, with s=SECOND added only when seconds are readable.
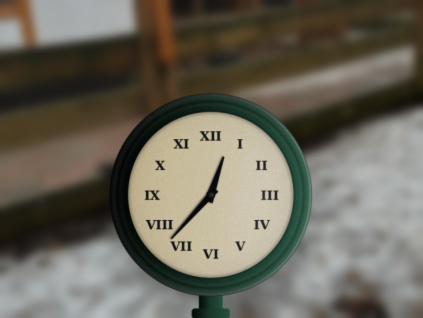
h=12 m=37
